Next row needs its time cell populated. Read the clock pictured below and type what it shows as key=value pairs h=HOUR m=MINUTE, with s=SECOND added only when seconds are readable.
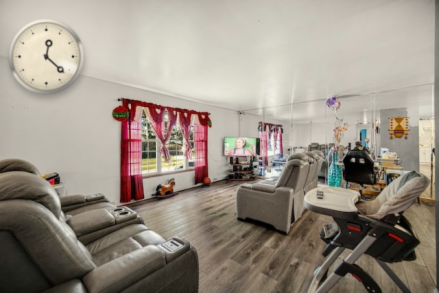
h=12 m=22
